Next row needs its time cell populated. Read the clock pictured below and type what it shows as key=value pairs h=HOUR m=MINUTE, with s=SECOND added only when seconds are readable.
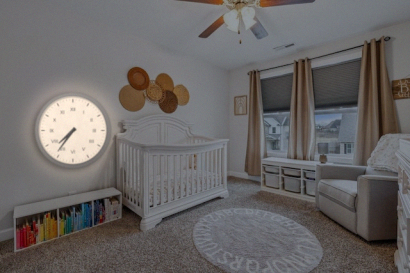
h=7 m=36
